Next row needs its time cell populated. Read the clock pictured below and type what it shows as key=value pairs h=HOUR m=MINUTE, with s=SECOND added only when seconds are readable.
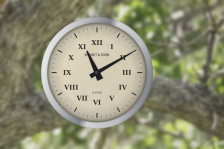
h=11 m=10
